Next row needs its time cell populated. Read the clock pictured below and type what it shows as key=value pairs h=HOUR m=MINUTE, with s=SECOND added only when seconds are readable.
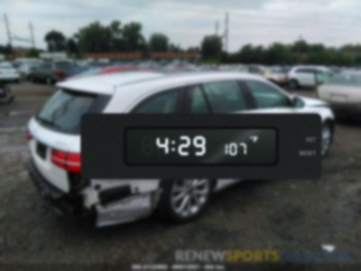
h=4 m=29
